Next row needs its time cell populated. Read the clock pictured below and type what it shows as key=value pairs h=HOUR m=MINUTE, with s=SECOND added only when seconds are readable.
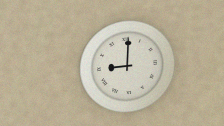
h=9 m=1
